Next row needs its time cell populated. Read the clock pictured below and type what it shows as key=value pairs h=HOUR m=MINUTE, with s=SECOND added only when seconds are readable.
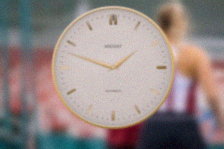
h=1 m=48
